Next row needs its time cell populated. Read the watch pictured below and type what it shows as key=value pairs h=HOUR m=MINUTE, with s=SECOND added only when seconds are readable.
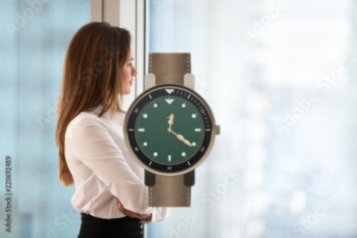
h=12 m=21
